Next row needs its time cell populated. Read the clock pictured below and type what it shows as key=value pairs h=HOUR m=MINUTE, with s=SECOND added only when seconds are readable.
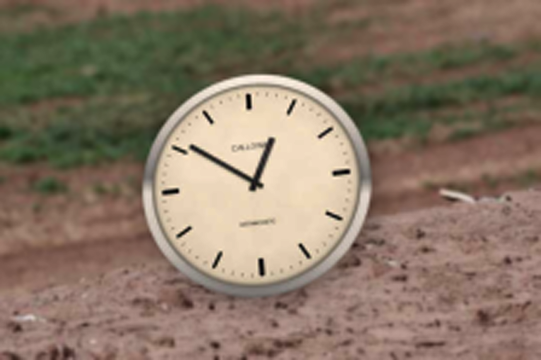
h=12 m=51
